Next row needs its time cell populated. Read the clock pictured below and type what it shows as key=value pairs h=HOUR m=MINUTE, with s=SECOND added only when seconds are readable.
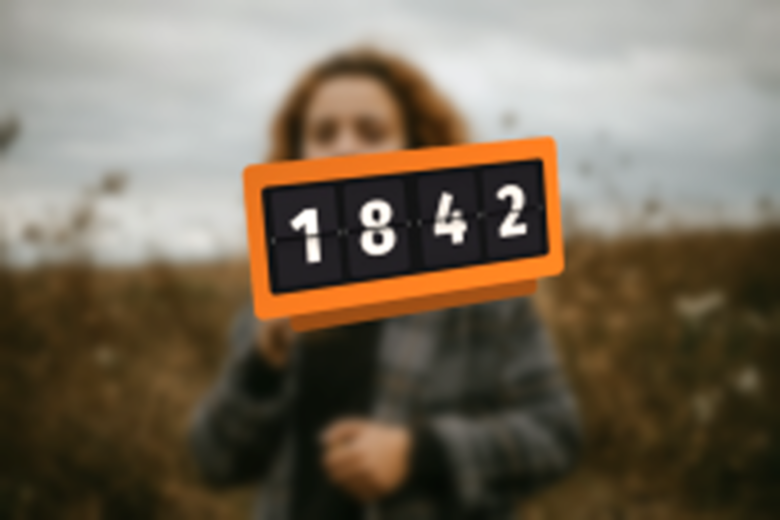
h=18 m=42
